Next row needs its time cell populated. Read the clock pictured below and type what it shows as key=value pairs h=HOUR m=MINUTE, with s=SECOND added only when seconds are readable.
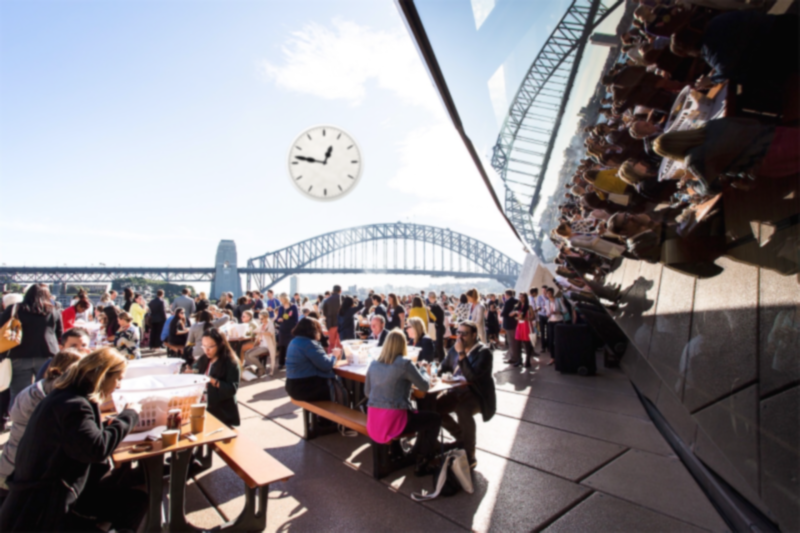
h=12 m=47
